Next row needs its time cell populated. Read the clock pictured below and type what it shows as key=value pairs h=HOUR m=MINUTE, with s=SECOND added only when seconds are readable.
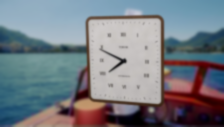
h=7 m=49
